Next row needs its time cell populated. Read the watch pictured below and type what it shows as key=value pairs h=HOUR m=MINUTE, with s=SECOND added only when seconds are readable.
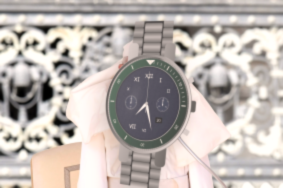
h=7 m=27
